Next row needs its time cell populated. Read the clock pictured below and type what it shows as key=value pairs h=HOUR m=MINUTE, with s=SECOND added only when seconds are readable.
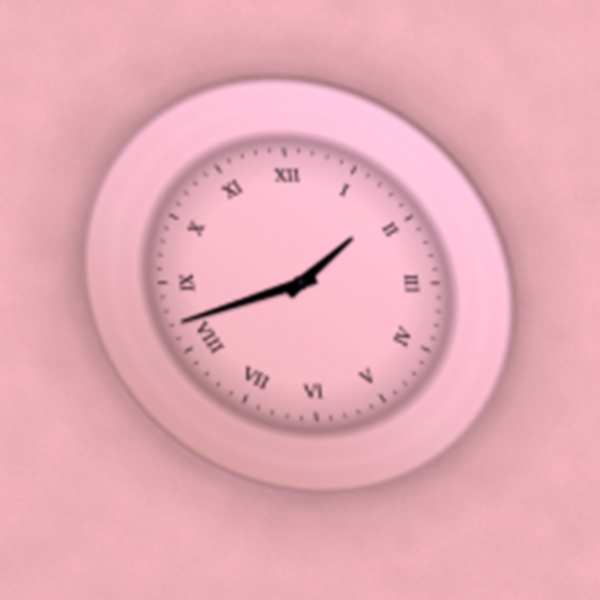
h=1 m=42
